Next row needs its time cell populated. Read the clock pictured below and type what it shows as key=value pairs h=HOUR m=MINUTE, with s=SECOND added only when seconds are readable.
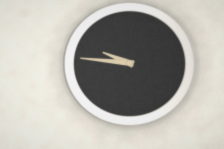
h=9 m=46
